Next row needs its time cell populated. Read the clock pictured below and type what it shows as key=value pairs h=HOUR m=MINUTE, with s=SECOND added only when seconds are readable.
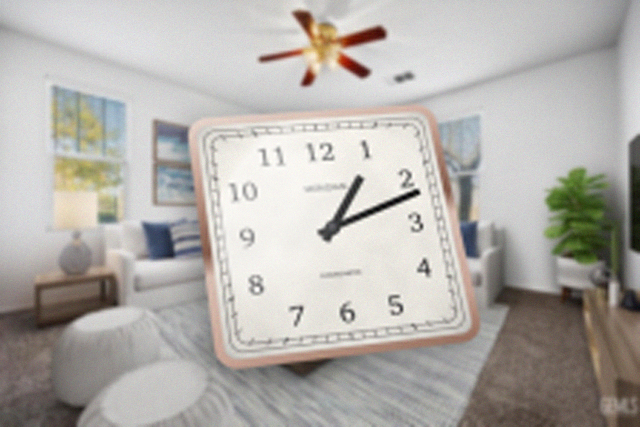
h=1 m=12
